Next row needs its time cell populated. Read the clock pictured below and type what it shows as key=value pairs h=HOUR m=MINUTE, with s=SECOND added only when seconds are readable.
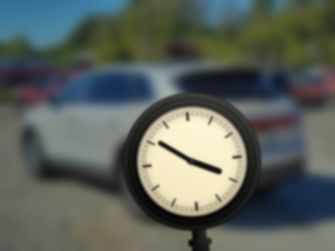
h=3 m=51
